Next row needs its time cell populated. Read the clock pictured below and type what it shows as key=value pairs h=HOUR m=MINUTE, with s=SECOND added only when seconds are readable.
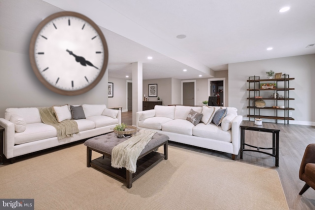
h=4 m=20
